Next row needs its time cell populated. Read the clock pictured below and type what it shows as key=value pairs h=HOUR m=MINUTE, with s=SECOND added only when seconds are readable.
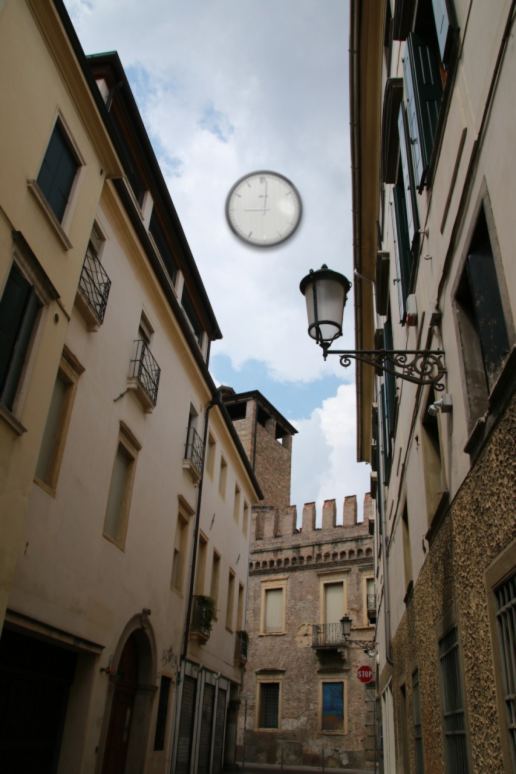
h=9 m=1
